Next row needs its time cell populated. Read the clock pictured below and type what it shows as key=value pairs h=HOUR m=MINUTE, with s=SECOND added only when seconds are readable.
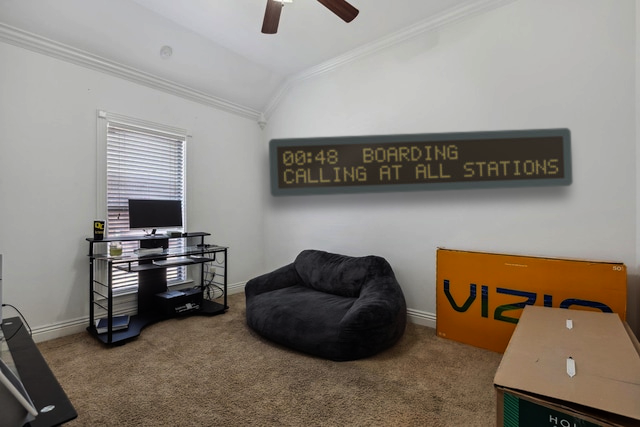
h=0 m=48
